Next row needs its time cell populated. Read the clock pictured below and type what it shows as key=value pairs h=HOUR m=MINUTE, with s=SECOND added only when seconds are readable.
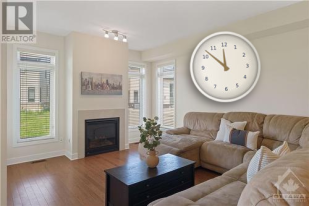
h=11 m=52
